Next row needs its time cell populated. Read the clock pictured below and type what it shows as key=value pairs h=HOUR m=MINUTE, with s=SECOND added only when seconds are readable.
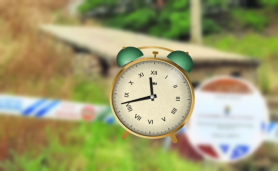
h=11 m=42
